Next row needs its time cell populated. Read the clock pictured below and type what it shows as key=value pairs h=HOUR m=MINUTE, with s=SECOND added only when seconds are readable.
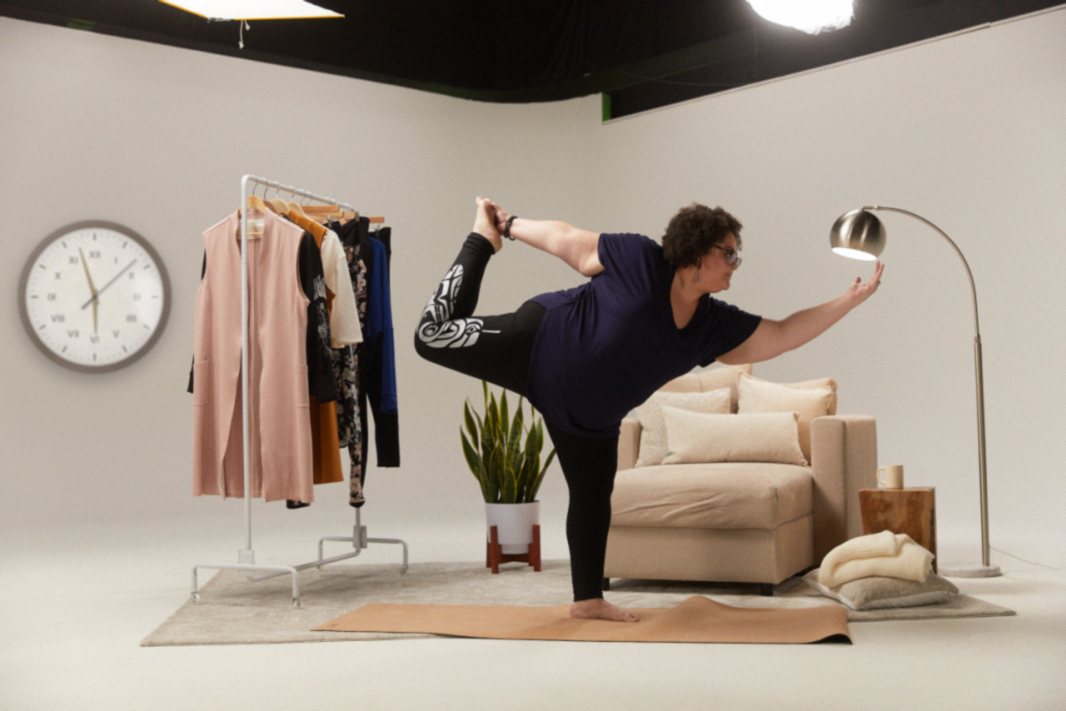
h=5 m=57 s=8
